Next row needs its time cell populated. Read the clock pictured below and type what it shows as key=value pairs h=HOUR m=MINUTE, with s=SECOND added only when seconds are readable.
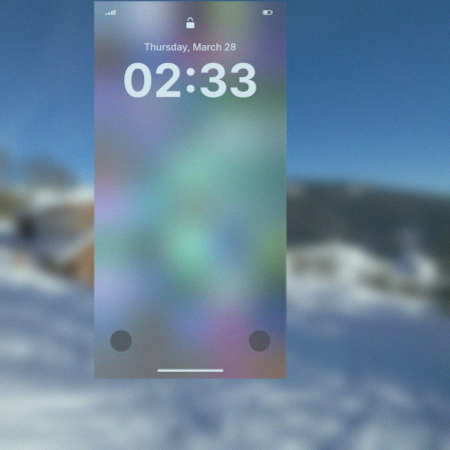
h=2 m=33
